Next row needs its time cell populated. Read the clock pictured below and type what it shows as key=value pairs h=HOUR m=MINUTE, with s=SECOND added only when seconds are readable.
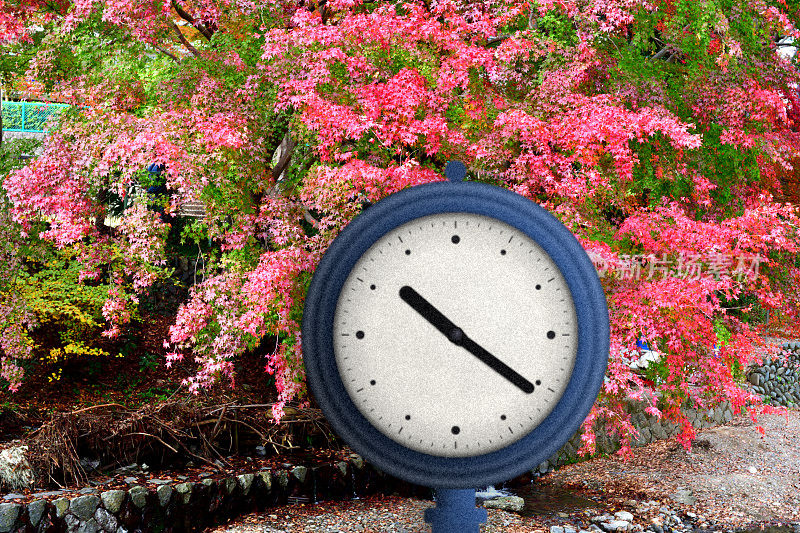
h=10 m=21
